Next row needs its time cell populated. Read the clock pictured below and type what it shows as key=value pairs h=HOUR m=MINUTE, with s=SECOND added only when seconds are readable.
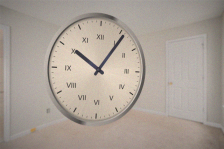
h=10 m=6
